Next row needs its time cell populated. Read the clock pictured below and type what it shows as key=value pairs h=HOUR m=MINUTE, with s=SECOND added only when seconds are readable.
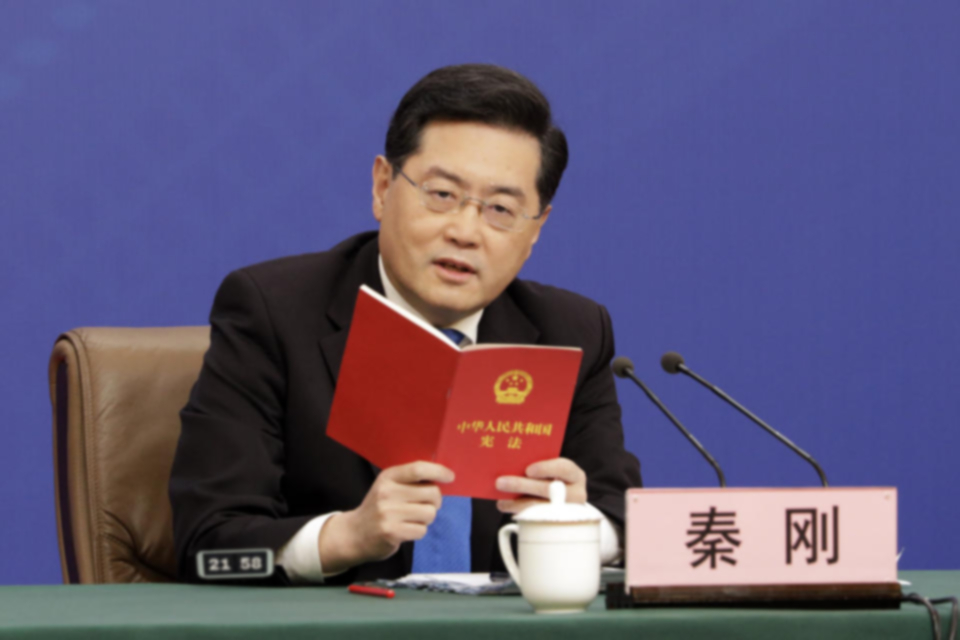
h=21 m=58
